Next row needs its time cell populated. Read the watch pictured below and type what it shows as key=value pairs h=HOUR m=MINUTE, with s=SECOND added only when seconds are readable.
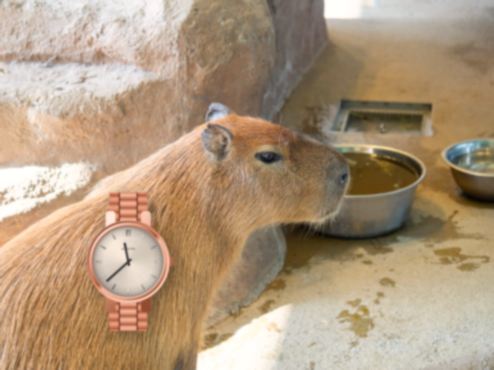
h=11 m=38
